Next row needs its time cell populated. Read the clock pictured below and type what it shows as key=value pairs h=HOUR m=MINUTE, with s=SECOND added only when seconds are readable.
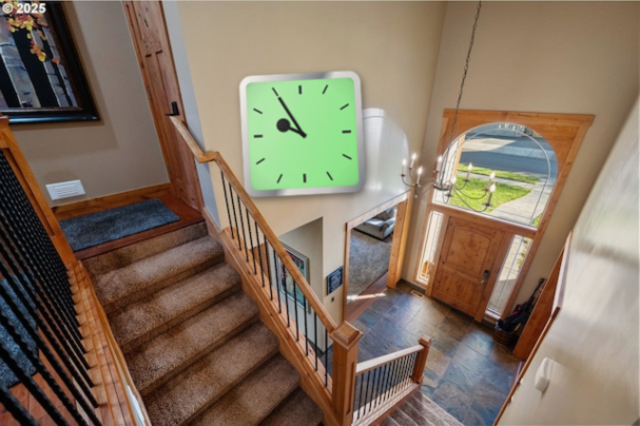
h=9 m=55
